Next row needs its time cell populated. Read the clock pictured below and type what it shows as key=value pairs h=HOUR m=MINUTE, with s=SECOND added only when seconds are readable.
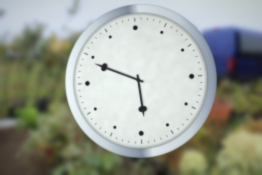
h=5 m=49
